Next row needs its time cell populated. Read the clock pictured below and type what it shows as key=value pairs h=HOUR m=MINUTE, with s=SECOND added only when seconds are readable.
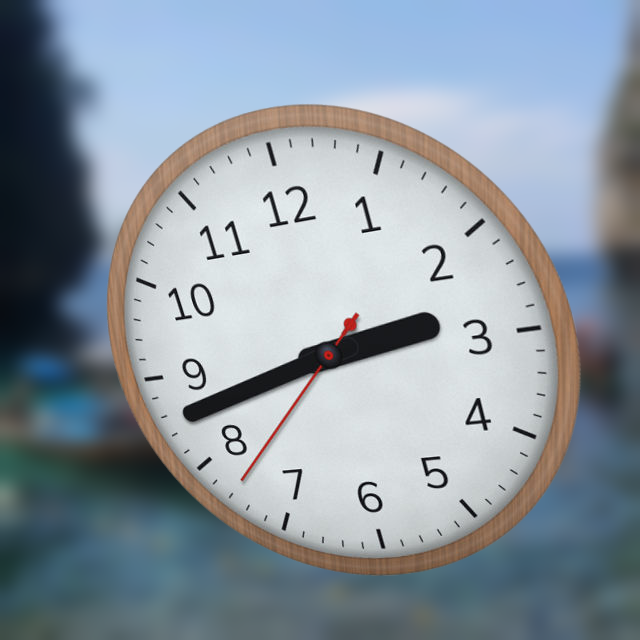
h=2 m=42 s=38
